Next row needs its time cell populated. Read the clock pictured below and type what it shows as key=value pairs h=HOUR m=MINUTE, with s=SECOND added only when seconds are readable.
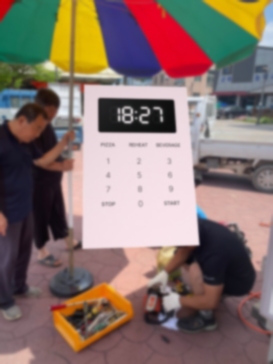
h=18 m=27
